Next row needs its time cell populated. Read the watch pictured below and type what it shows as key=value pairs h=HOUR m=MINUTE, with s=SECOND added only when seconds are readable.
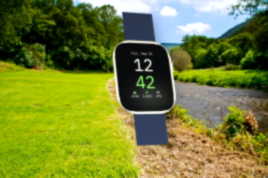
h=12 m=42
